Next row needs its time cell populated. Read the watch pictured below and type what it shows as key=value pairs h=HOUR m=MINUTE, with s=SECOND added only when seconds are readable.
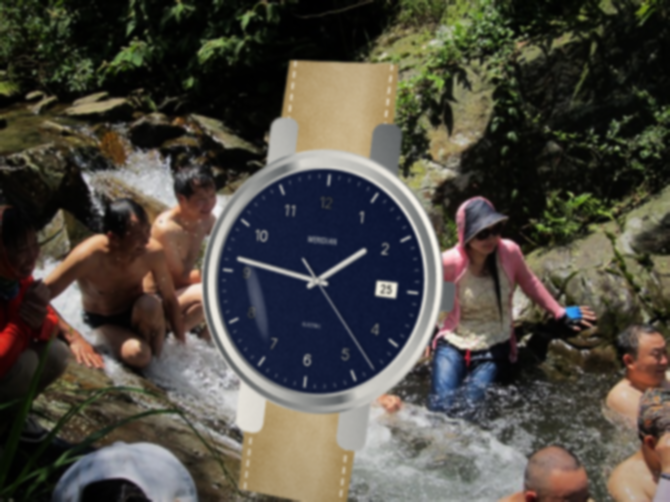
h=1 m=46 s=23
